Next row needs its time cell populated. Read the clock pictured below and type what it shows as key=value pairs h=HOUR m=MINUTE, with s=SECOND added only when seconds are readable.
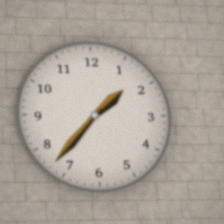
h=1 m=37
